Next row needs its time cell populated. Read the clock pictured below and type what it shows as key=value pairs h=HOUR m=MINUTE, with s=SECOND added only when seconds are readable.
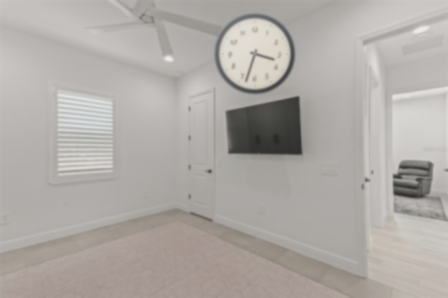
h=3 m=33
